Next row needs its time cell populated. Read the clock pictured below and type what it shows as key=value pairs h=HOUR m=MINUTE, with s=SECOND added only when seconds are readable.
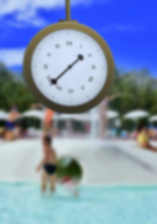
h=1 m=38
